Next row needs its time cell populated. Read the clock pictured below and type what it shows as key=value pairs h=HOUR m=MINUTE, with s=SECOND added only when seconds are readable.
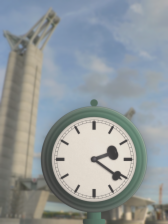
h=2 m=21
